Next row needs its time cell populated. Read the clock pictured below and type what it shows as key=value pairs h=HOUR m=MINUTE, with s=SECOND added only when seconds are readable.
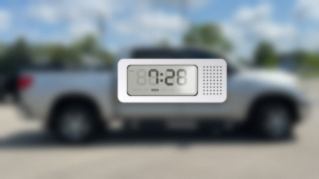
h=7 m=28
